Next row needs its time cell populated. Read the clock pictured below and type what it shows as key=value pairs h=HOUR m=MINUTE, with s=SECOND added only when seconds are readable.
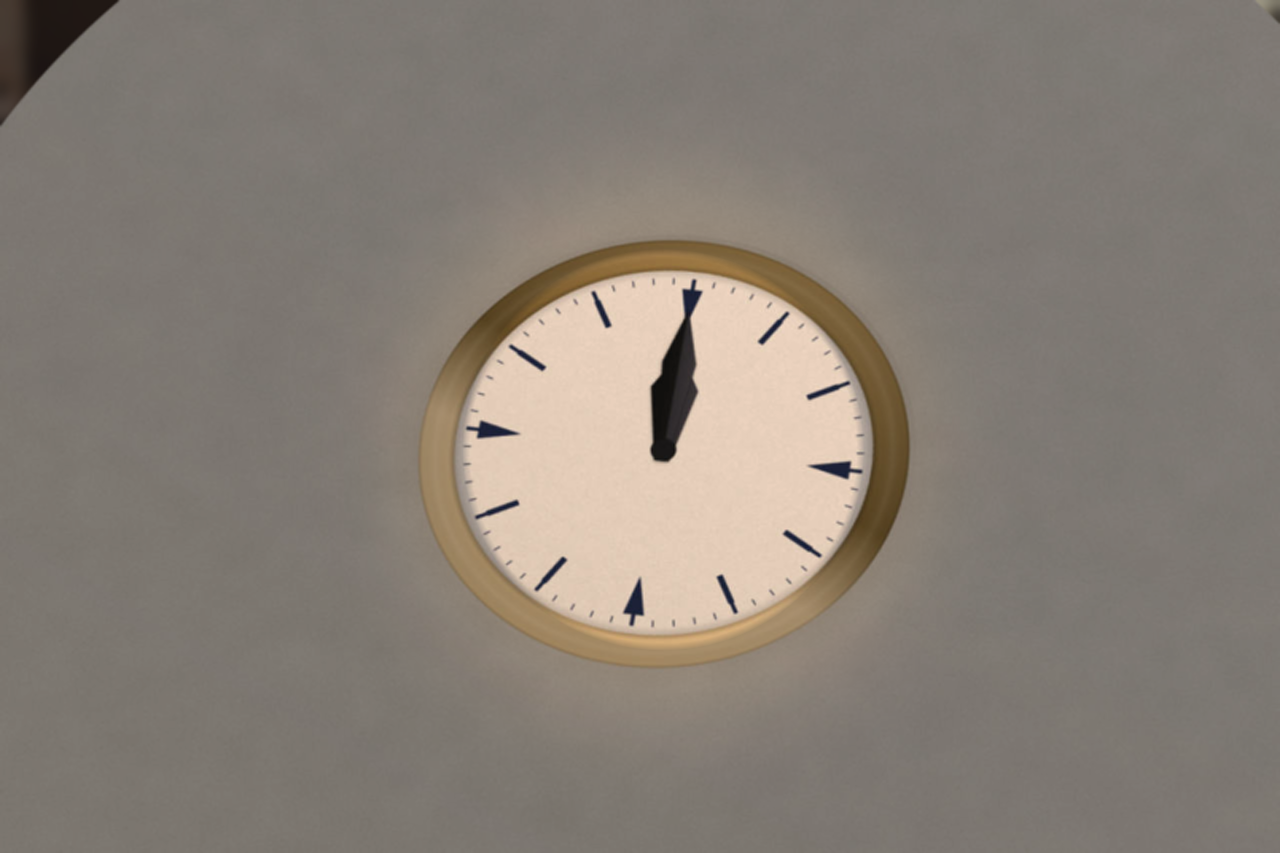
h=12 m=0
